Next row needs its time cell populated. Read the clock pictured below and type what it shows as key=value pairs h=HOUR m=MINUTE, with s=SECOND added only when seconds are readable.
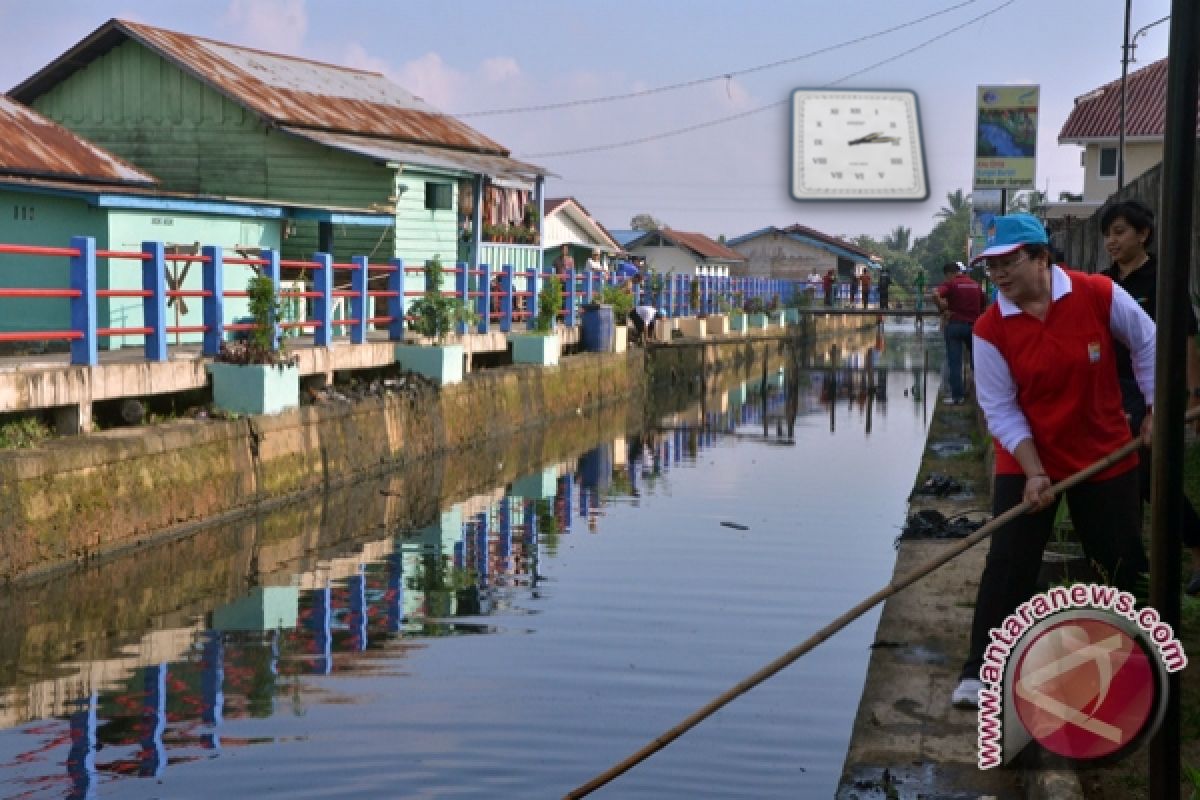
h=2 m=14
